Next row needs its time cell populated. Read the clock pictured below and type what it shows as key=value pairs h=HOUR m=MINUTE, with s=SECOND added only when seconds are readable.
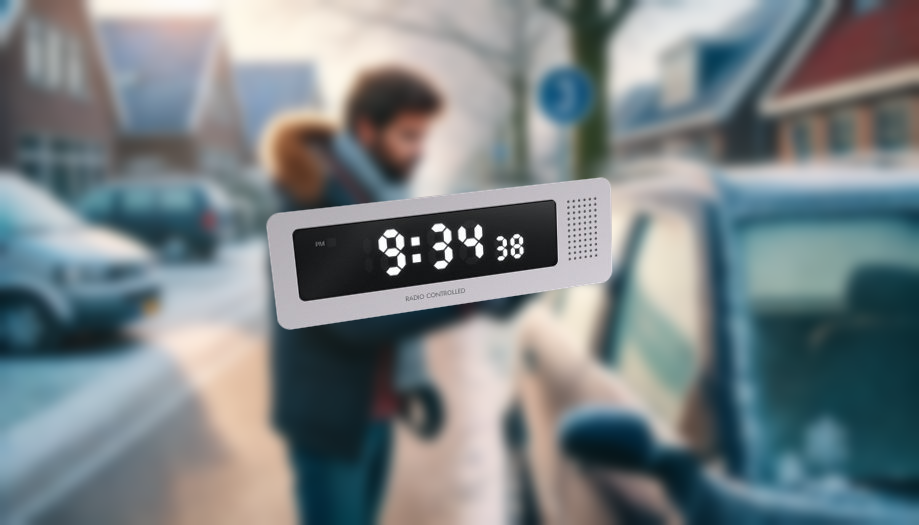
h=9 m=34 s=38
